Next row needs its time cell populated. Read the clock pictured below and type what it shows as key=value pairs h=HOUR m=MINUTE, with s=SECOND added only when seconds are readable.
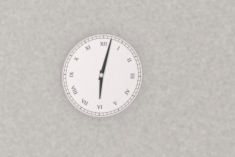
h=6 m=2
